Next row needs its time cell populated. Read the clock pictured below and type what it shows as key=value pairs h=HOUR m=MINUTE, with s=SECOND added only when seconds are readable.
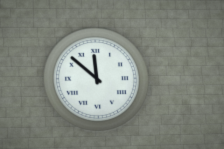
h=11 m=52
